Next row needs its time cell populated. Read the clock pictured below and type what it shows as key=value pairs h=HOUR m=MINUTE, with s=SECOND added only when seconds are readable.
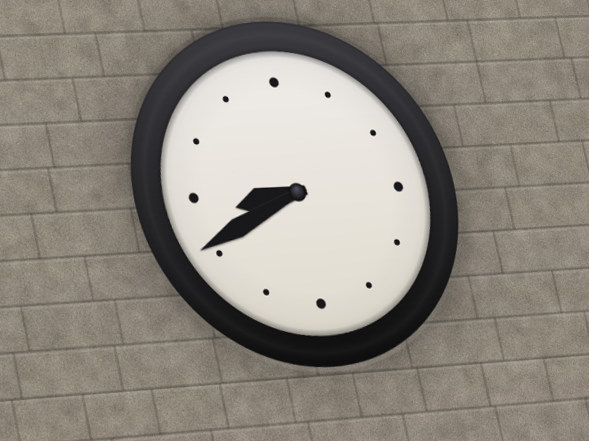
h=8 m=41
